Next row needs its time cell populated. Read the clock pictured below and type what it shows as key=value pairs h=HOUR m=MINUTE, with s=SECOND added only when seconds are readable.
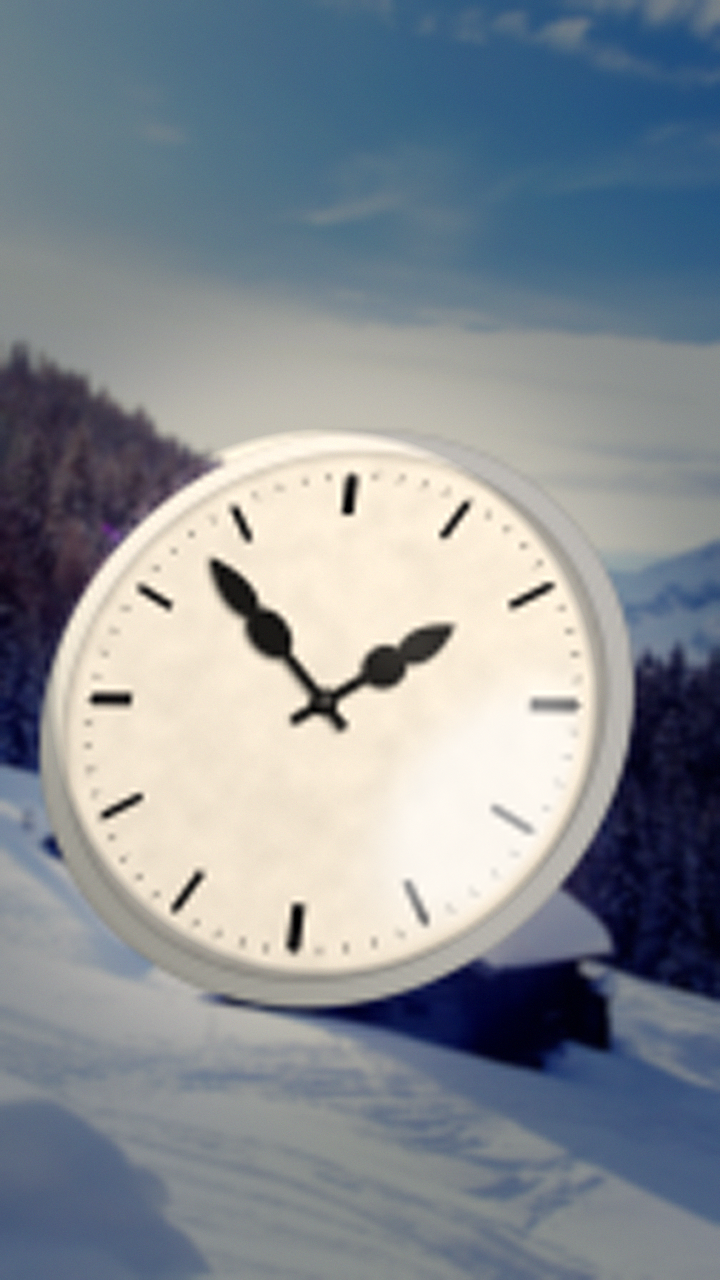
h=1 m=53
